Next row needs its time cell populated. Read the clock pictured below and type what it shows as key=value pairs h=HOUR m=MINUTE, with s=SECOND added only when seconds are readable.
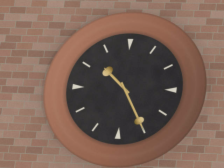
h=10 m=25
